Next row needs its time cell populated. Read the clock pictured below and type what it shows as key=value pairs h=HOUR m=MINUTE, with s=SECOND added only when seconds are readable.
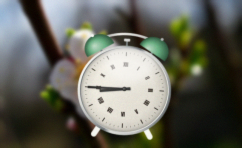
h=8 m=45
